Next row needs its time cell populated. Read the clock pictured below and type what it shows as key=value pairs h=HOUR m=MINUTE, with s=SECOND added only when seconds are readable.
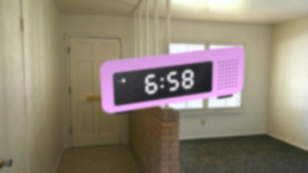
h=6 m=58
